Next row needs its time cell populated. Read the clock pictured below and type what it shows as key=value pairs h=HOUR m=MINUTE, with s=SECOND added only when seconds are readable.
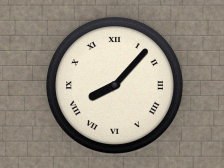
h=8 m=7
